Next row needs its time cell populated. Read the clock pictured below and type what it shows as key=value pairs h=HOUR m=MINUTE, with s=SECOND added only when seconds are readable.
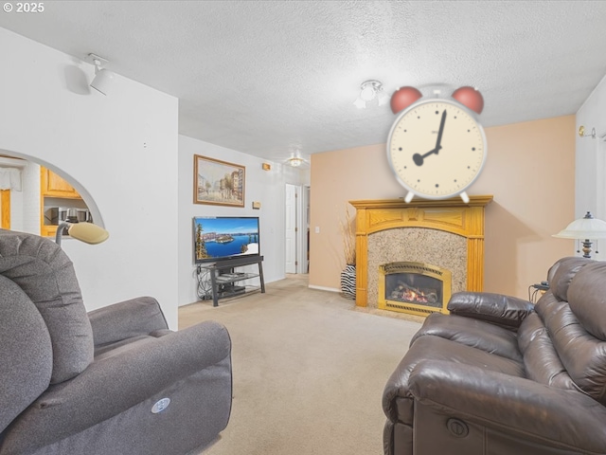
h=8 m=2
